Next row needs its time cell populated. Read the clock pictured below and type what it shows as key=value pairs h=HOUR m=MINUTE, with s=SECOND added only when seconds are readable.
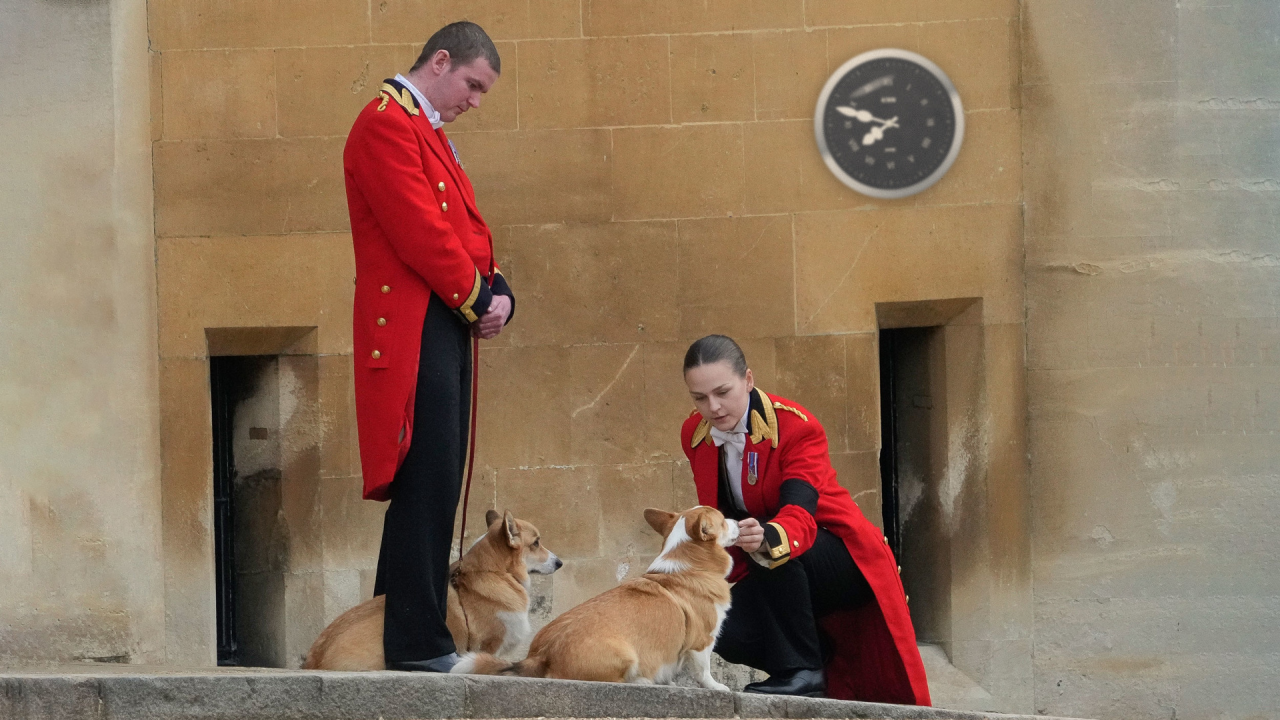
h=7 m=48
